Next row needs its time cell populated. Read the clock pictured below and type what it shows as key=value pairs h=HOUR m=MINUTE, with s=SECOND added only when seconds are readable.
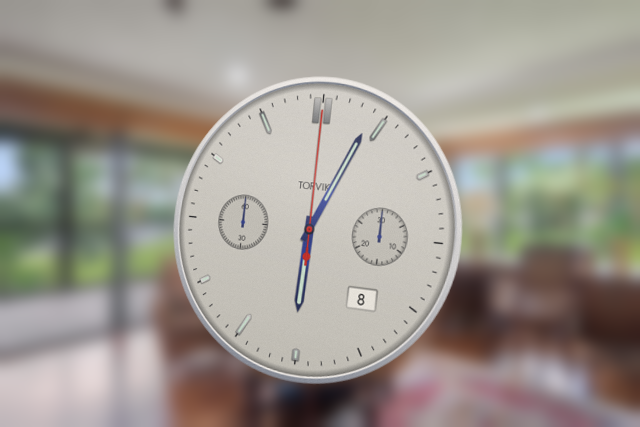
h=6 m=4
